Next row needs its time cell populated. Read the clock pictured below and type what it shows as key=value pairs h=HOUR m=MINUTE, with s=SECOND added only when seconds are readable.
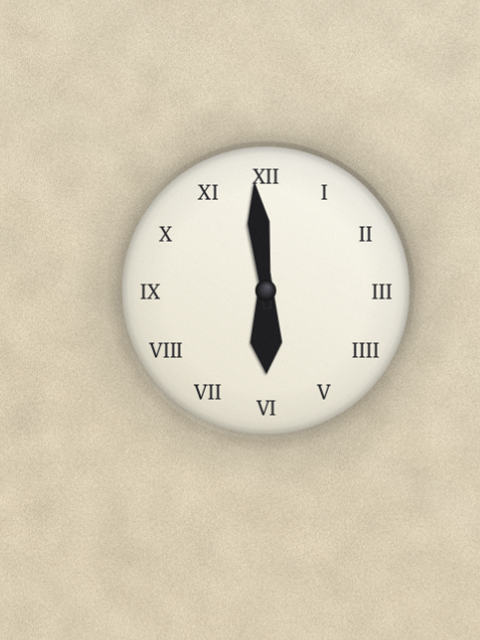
h=5 m=59
